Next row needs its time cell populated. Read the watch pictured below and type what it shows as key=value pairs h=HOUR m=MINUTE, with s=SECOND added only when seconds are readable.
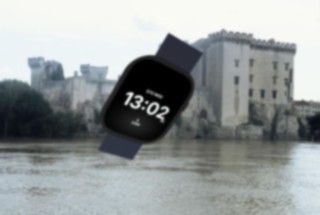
h=13 m=2
